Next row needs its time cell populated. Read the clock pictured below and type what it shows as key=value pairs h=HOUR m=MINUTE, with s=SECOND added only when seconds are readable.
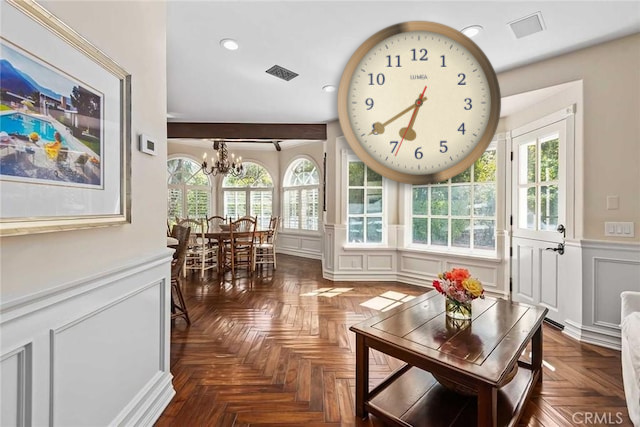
h=6 m=39 s=34
